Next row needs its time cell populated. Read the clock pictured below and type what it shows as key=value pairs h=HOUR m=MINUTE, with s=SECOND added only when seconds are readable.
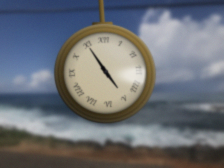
h=4 m=55
